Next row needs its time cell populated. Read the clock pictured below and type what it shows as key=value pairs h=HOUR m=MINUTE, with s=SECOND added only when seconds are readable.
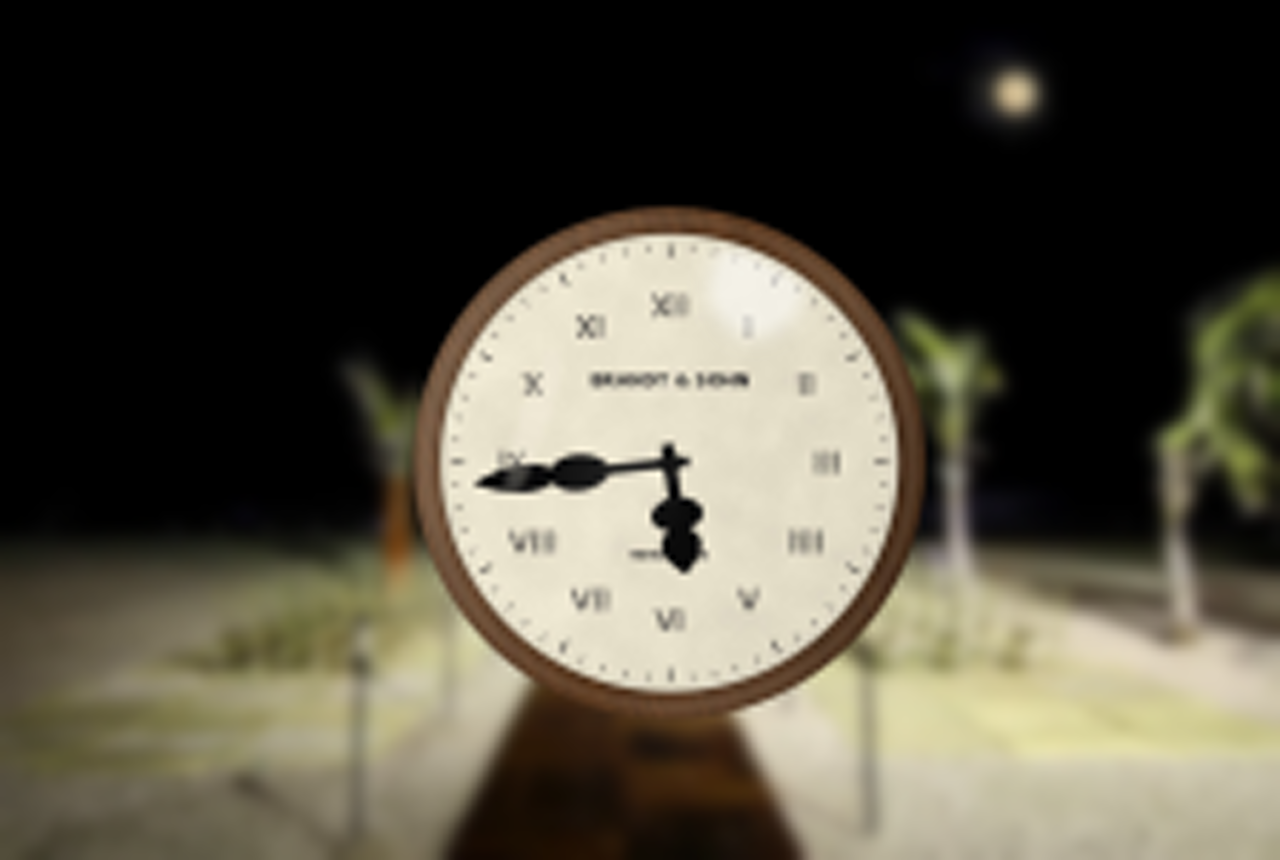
h=5 m=44
